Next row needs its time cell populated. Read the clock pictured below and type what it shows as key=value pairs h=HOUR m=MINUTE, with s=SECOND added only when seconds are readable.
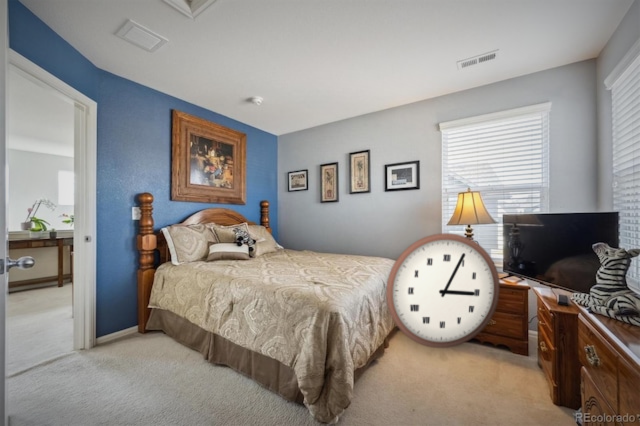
h=3 m=4
